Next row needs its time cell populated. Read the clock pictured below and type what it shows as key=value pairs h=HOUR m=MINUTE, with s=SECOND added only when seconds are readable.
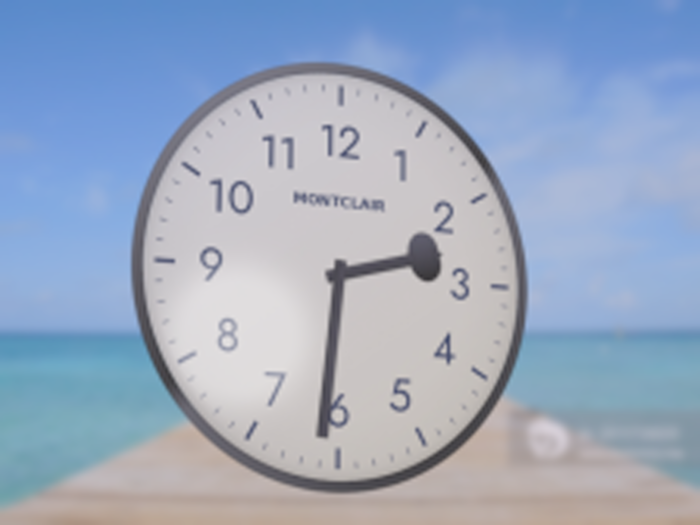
h=2 m=31
